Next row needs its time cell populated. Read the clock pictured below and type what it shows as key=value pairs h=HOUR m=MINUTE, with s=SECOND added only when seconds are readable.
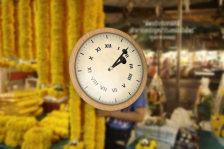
h=2 m=8
